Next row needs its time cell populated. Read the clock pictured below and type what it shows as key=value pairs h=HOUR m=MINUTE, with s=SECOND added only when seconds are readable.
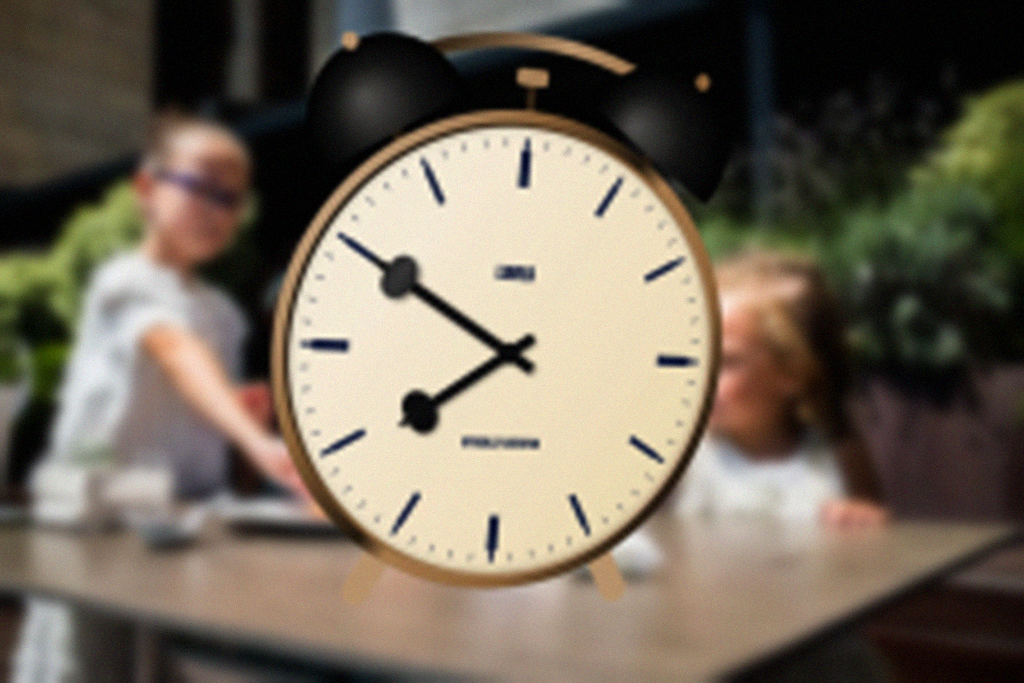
h=7 m=50
